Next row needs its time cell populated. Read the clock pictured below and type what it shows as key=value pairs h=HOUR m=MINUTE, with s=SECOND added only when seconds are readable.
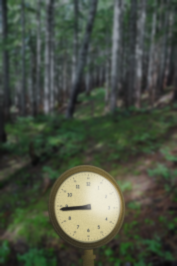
h=8 m=44
